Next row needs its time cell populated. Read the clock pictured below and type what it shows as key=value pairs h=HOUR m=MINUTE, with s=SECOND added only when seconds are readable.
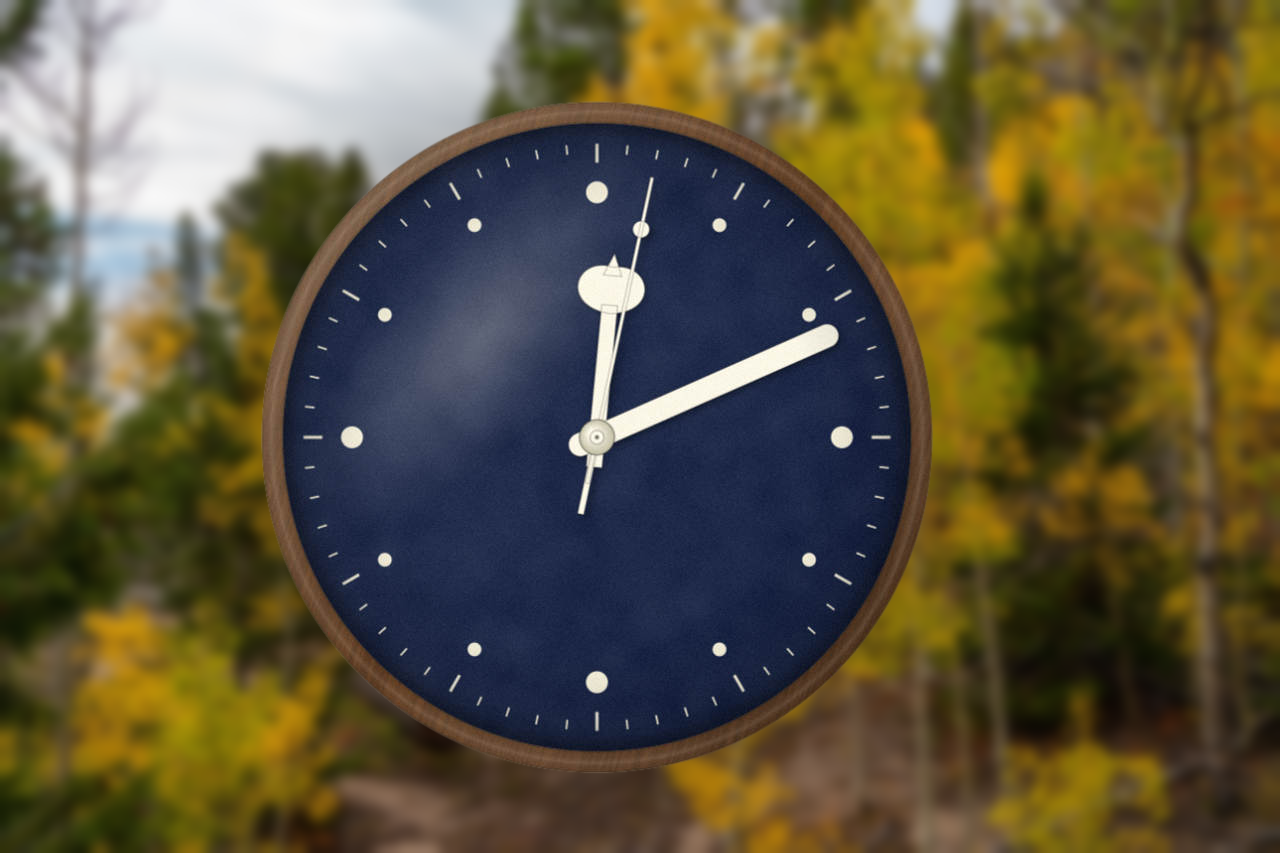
h=12 m=11 s=2
